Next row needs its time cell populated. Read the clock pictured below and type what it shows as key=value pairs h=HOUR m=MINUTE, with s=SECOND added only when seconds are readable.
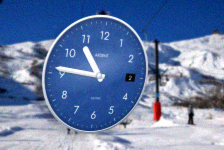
h=10 m=46
